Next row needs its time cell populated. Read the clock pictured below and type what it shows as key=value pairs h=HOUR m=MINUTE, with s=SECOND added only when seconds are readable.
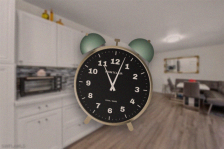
h=11 m=3
